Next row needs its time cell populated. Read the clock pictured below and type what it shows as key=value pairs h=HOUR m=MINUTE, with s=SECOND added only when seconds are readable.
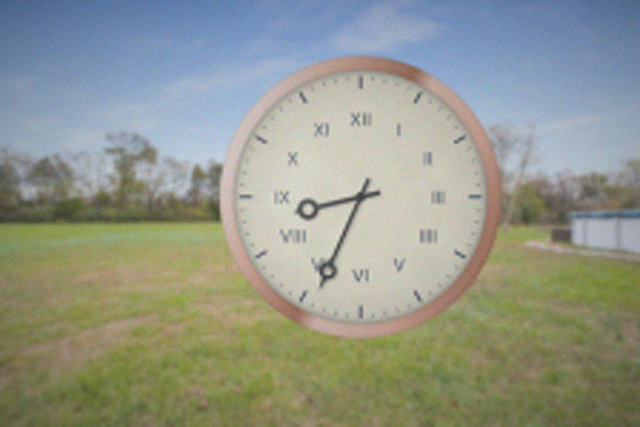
h=8 m=34
